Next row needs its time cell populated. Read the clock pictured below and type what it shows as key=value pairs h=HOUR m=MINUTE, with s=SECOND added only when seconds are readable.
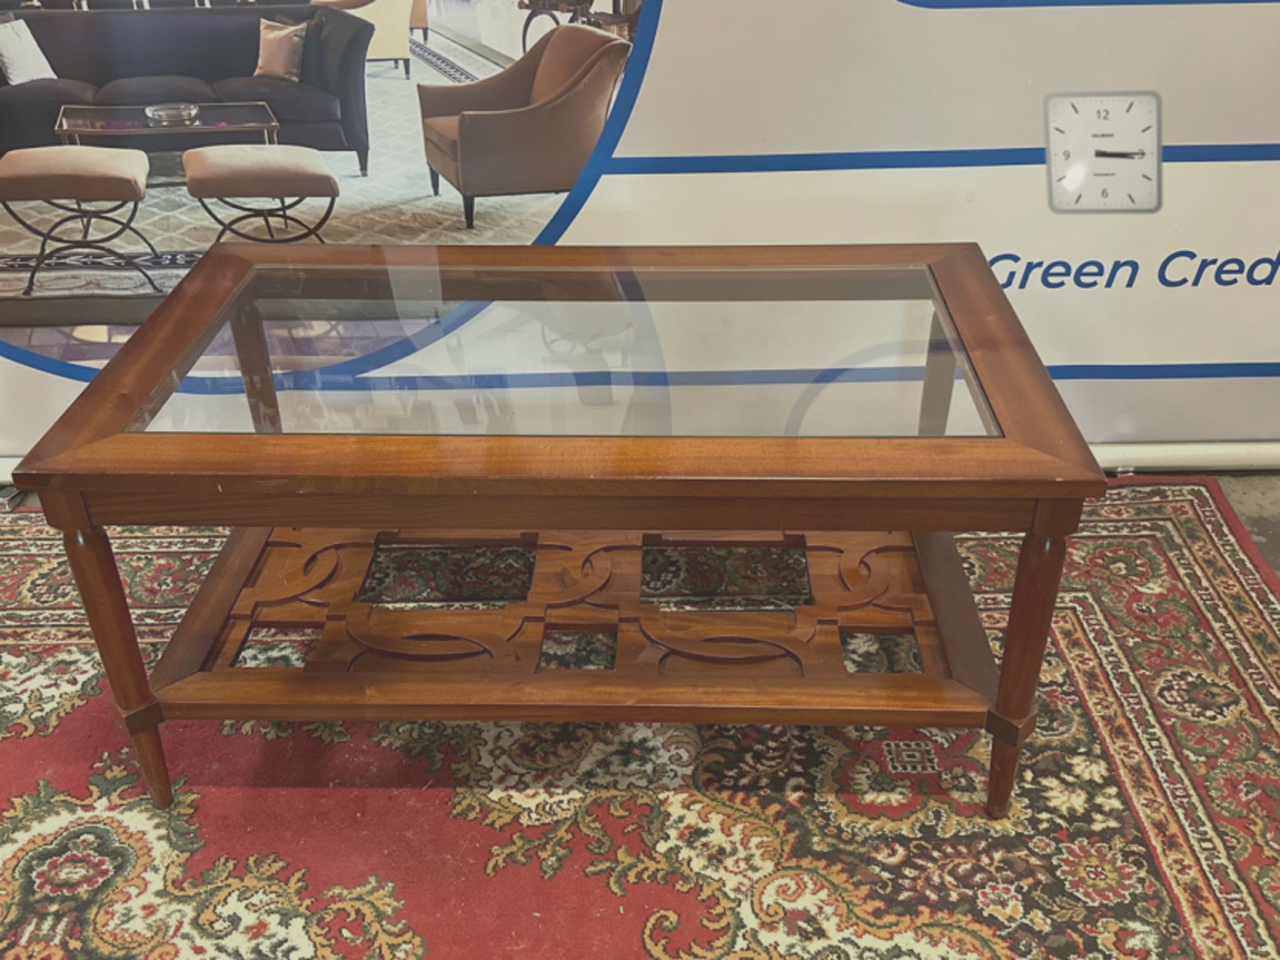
h=3 m=15
